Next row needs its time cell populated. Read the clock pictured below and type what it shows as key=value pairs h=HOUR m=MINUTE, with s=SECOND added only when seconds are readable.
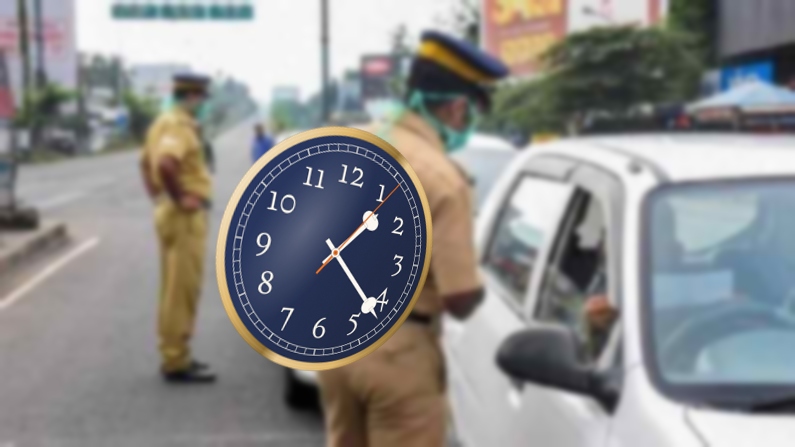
h=1 m=22 s=6
